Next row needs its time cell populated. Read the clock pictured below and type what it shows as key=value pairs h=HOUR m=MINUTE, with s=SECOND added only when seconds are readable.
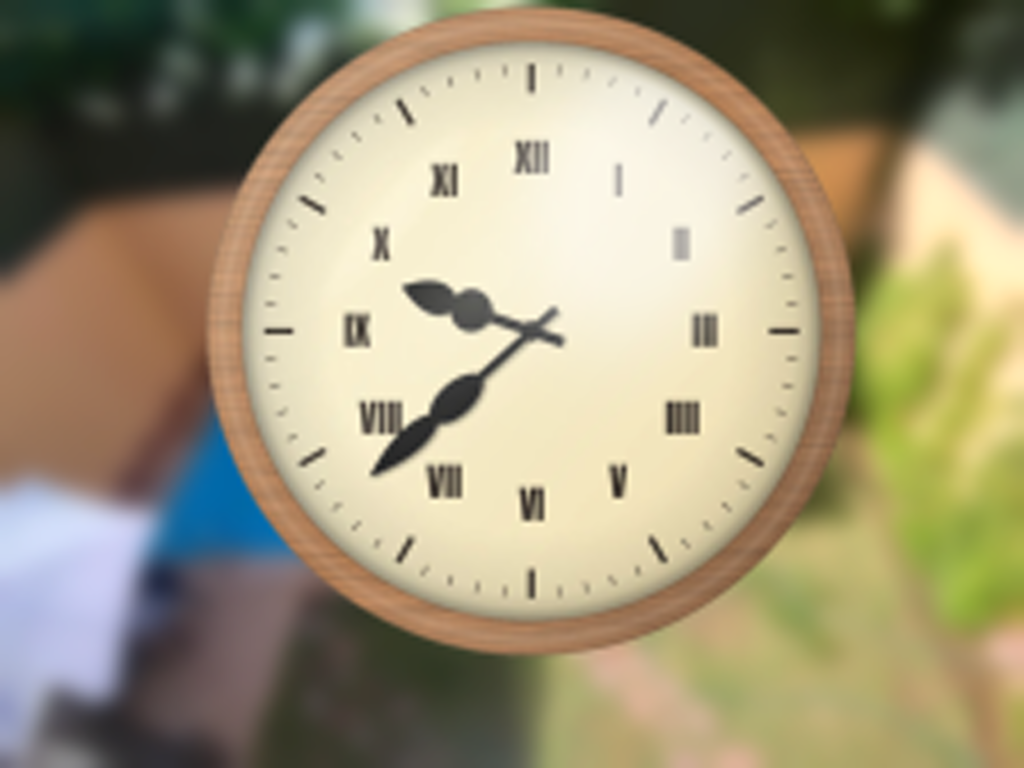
h=9 m=38
